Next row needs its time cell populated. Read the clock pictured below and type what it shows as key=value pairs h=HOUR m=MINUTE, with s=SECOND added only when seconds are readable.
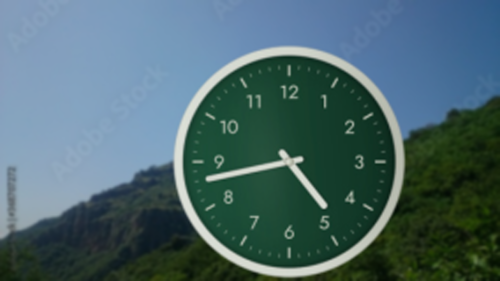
h=4 m=43
